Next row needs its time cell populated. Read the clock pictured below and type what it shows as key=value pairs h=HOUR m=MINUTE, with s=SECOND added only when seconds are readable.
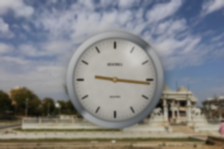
h=9 m=16
